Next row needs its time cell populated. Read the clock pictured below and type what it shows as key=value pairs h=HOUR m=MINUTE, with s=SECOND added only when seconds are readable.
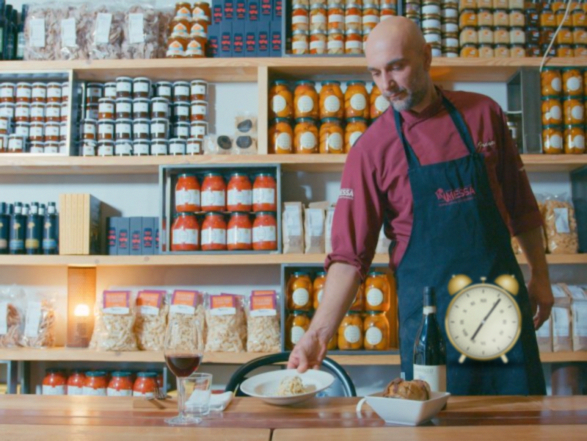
h=7 m=6
